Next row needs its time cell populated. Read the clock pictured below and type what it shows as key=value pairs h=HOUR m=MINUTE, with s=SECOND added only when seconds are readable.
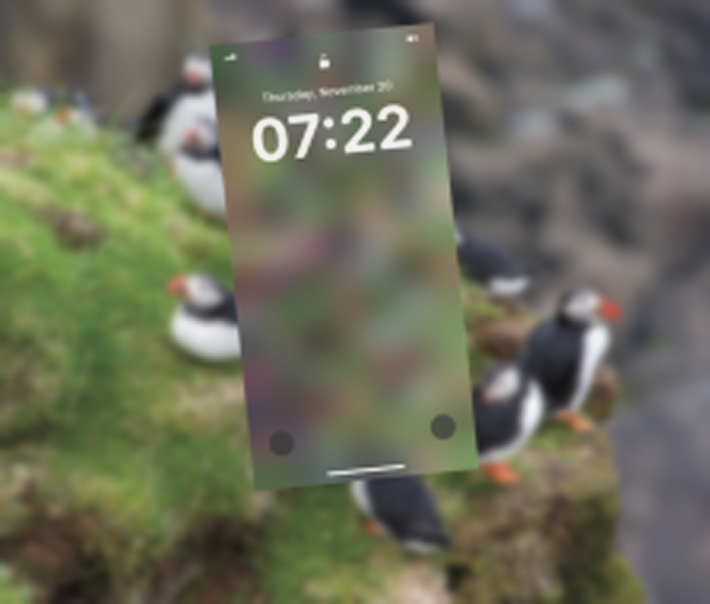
h=7 m=22
